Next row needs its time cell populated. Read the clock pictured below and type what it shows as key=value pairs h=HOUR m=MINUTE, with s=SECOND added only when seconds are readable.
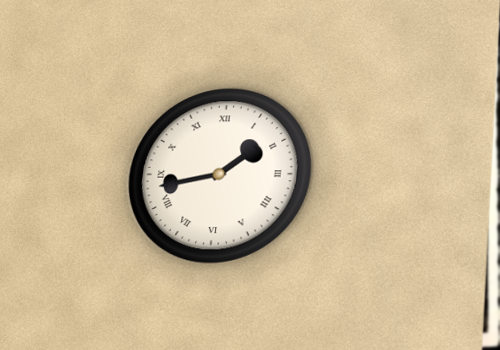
h=1 m=43
